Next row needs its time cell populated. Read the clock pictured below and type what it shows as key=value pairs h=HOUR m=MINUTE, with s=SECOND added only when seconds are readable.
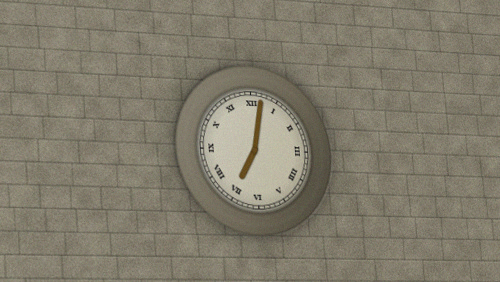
h=7 m=2
